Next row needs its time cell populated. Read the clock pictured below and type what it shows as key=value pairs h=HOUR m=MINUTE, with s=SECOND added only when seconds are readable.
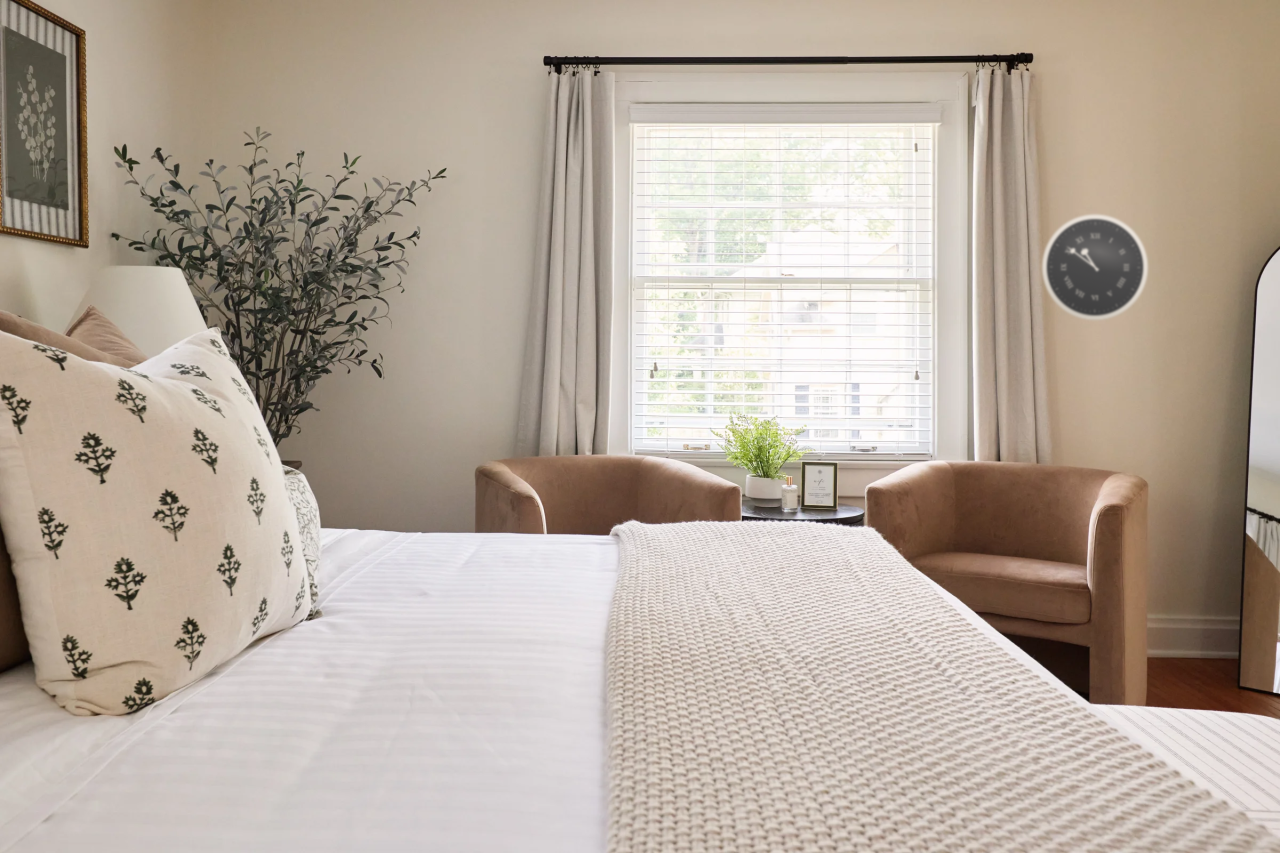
h=10 m=51
